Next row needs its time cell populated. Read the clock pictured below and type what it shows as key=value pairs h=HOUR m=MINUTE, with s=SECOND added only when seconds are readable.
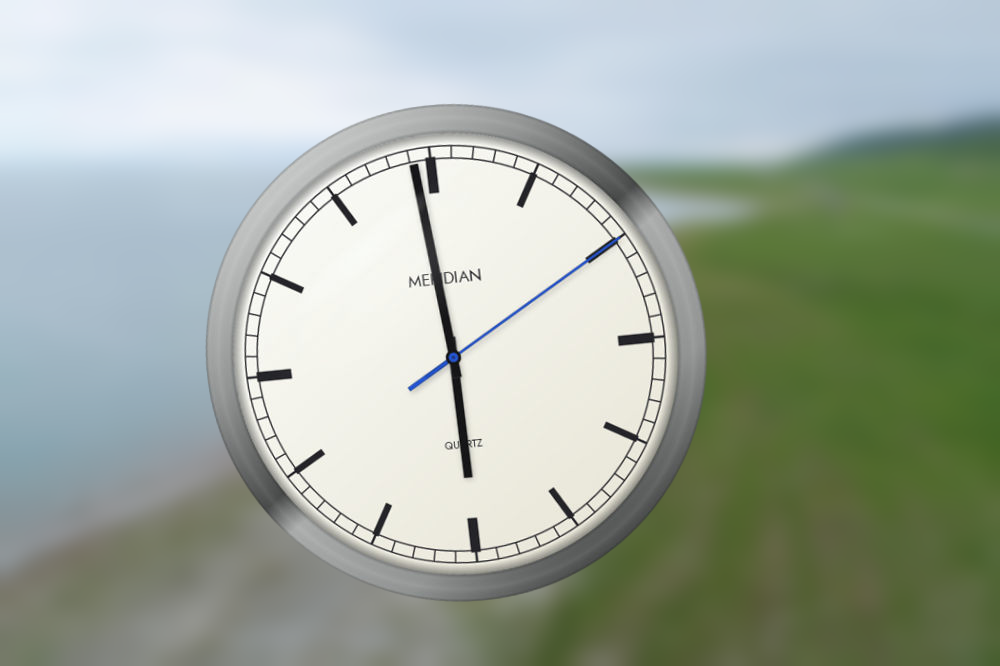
h=5 m=59 s=10
